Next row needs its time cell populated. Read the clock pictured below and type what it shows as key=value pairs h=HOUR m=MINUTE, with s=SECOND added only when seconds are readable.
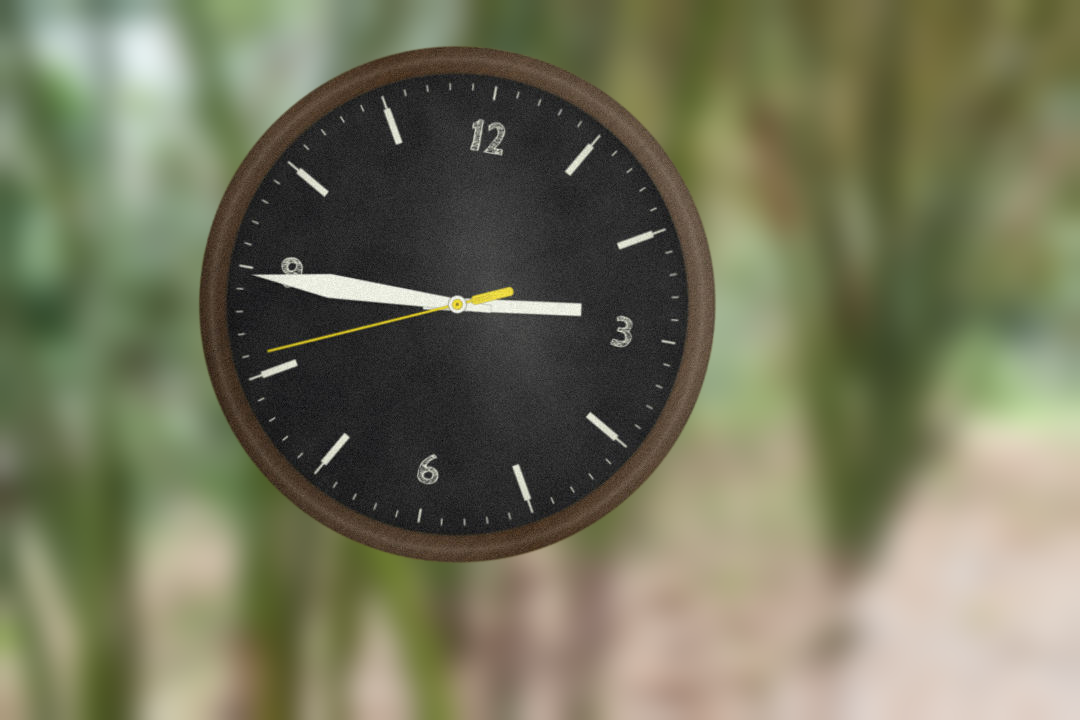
h=2 m=44 s=41
